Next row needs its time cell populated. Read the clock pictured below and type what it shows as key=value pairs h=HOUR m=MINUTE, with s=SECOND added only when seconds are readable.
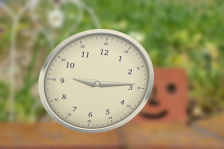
h=9 m=14
